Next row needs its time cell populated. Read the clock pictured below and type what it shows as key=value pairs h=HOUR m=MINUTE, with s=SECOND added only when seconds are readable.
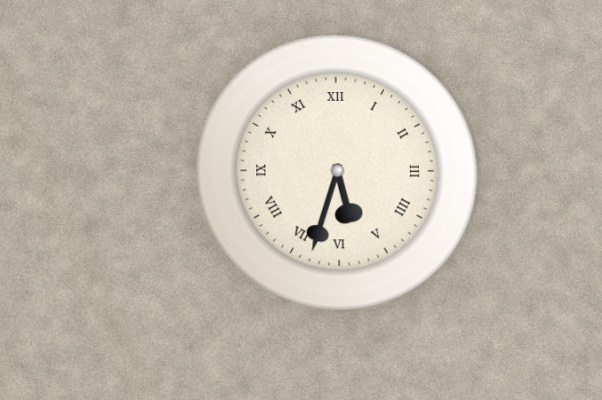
h=5 m=33
